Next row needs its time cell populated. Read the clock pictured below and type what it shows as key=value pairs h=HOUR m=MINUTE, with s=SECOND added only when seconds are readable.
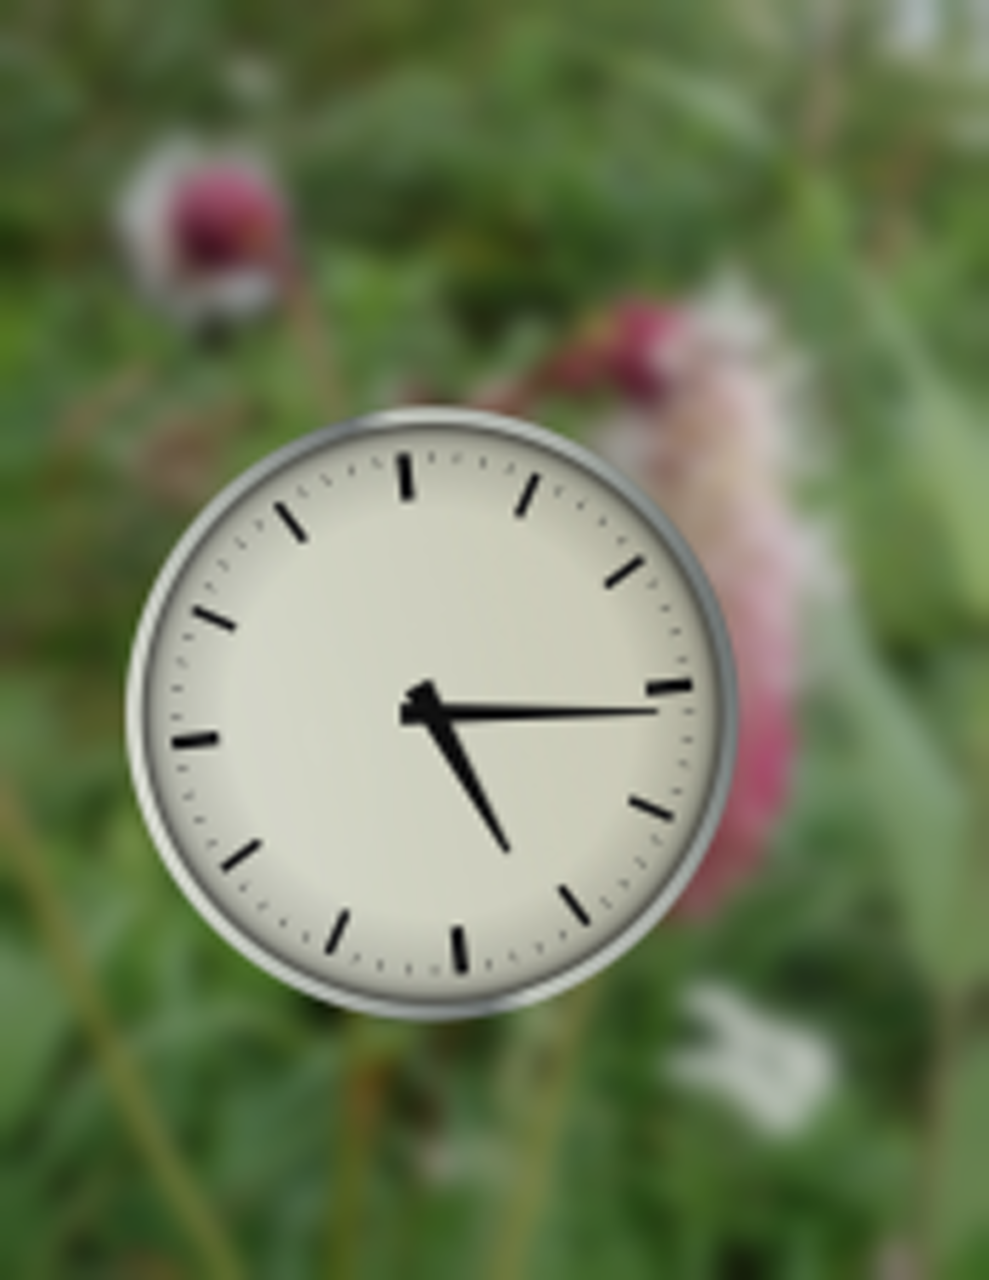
h=5 m=16
